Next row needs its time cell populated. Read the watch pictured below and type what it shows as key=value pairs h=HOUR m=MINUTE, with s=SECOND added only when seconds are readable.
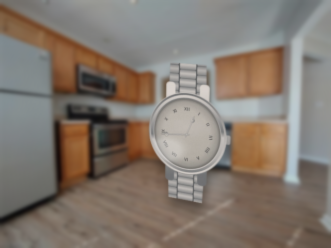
h=12 m=44
